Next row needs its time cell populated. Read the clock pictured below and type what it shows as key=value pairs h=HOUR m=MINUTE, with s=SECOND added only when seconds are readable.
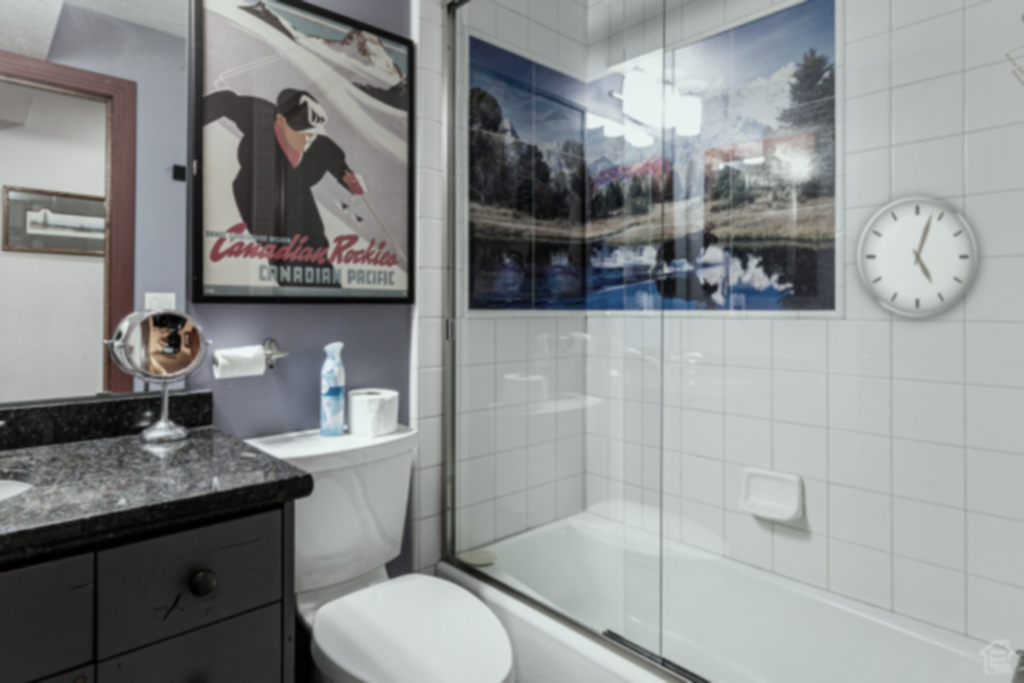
h=5 m=3
